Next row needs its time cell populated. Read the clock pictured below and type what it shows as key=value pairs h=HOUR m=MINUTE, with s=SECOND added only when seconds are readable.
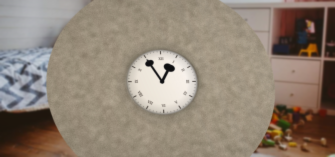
h=12 m=55
